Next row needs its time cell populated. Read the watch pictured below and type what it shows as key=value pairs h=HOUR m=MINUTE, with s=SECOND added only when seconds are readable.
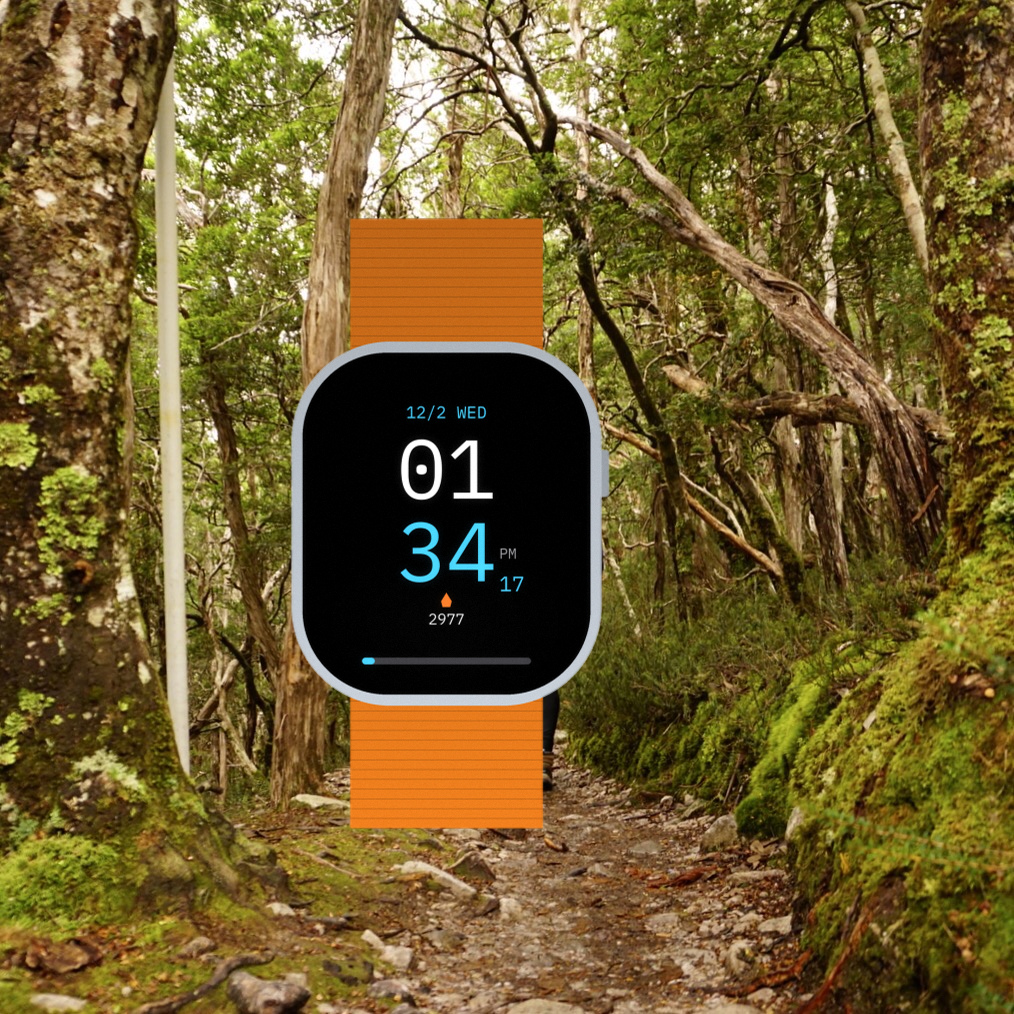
h=1 m=34 s=17
